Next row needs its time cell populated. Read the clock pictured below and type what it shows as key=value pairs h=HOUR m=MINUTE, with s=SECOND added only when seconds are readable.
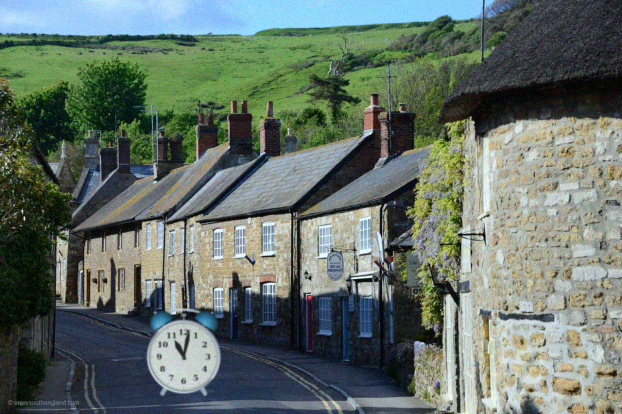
h=11 m=2
